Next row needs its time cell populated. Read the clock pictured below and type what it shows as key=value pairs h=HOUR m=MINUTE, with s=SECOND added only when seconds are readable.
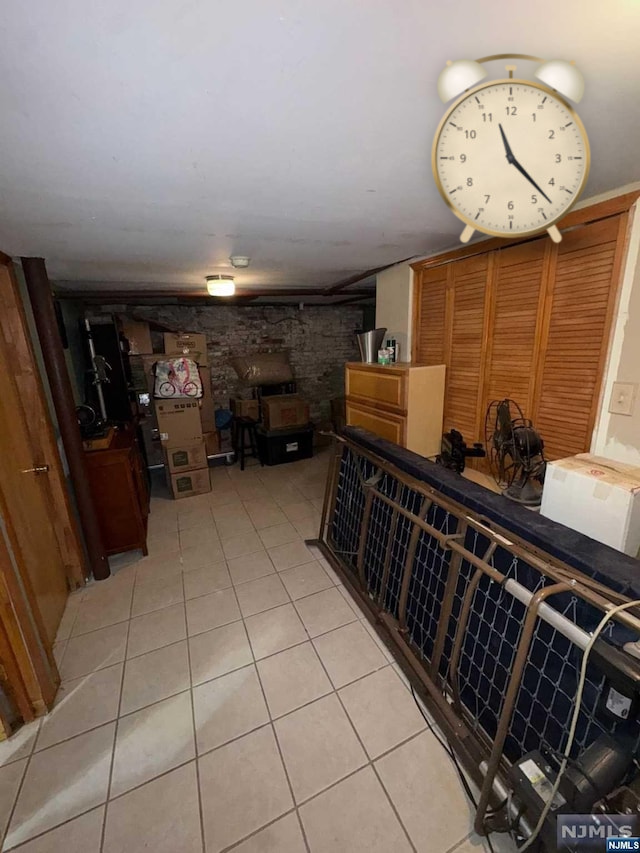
h=11 m=23
